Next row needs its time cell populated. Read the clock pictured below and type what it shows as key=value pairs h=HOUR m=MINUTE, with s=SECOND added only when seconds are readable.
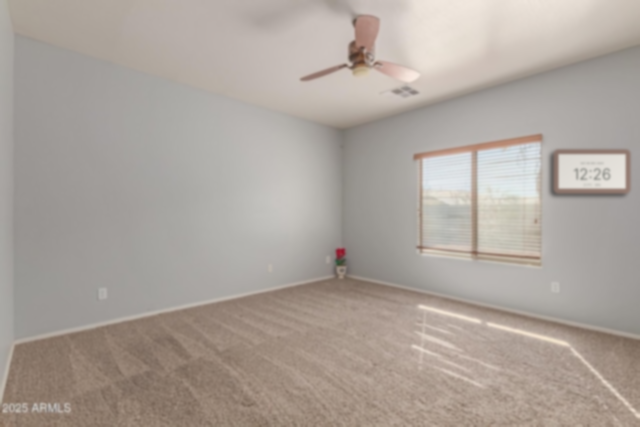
h=12 m=26
